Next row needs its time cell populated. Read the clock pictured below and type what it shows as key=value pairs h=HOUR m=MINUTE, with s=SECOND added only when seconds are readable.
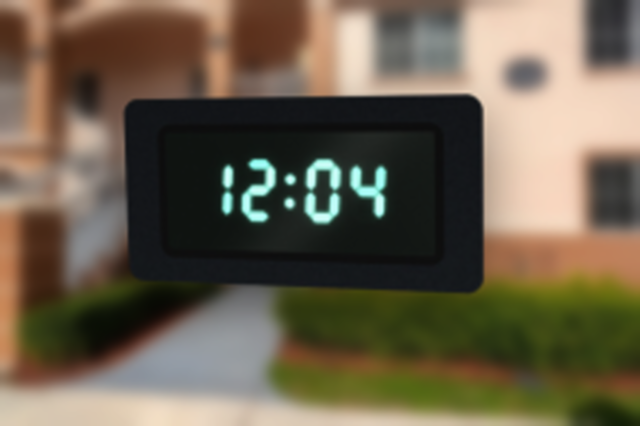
h=12 m=4
